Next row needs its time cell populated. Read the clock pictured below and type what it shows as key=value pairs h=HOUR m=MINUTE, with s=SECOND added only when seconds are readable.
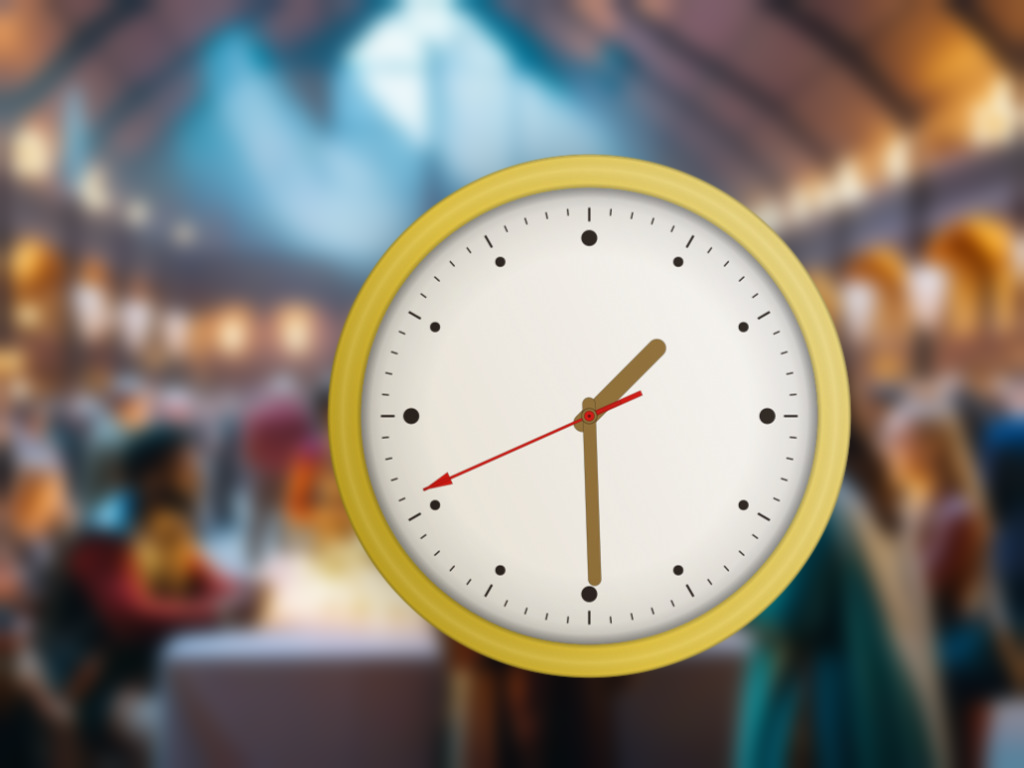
h=1 m=29 s=41
